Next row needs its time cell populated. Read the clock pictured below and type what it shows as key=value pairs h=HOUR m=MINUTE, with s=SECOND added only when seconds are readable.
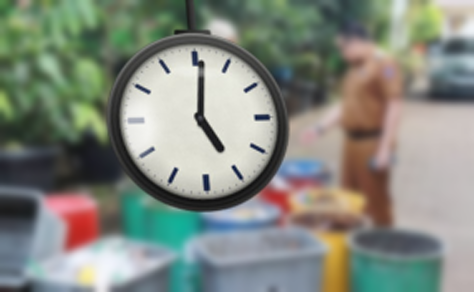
h=5 m=1
